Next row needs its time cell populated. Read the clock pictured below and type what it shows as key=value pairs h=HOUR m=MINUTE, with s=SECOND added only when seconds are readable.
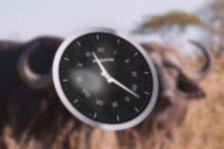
h=11 m=22
